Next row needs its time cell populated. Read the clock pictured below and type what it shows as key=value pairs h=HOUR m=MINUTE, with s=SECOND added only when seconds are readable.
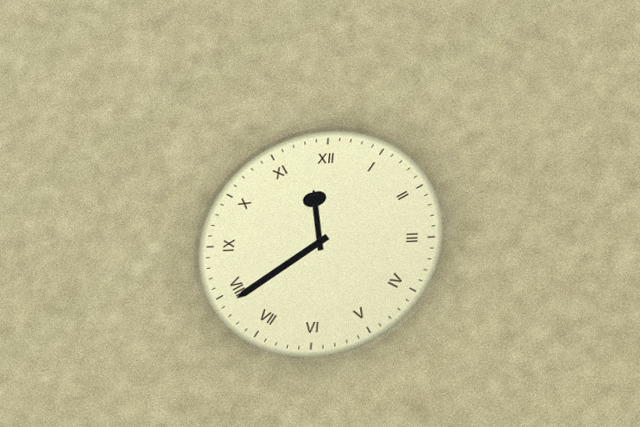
h=11 m=39
